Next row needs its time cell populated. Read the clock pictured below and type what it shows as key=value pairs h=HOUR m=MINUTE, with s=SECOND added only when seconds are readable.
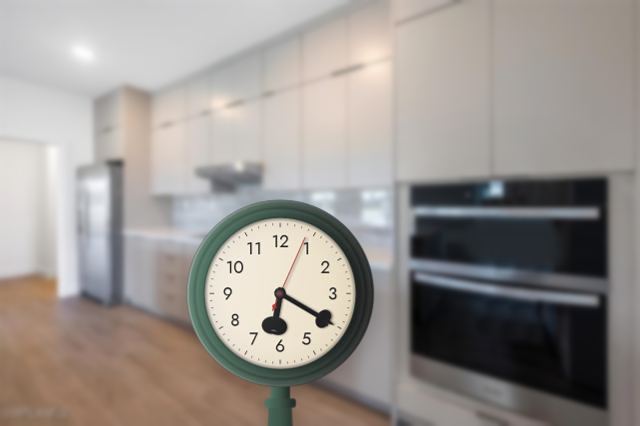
h=6 m=20 s=4
